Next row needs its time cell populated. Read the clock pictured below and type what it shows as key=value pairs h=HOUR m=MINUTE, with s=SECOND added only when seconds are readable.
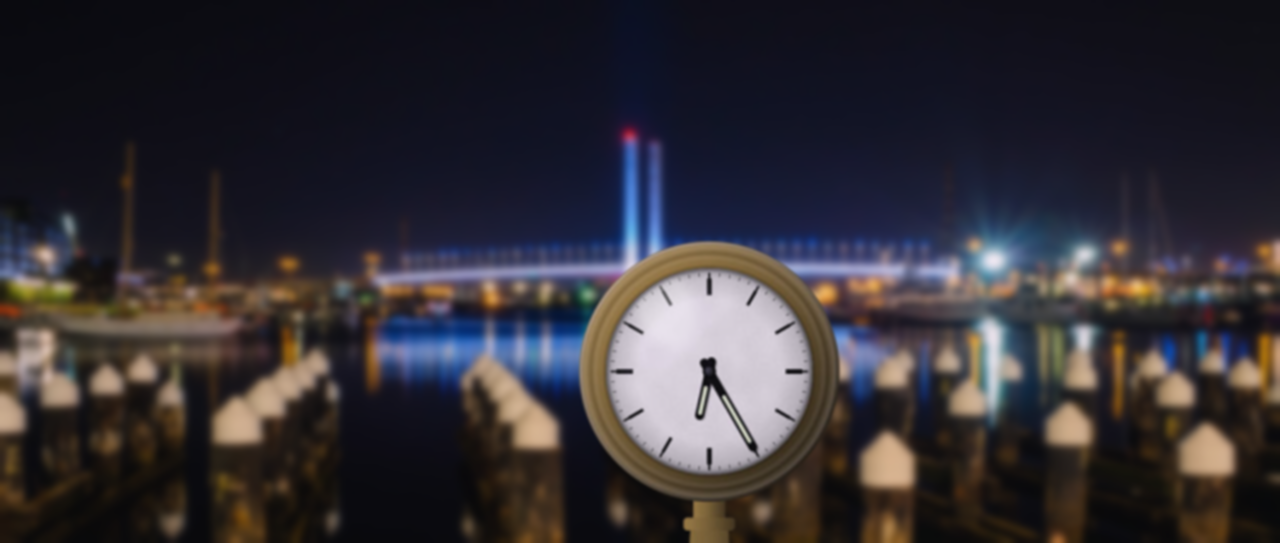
h=6 m=25
